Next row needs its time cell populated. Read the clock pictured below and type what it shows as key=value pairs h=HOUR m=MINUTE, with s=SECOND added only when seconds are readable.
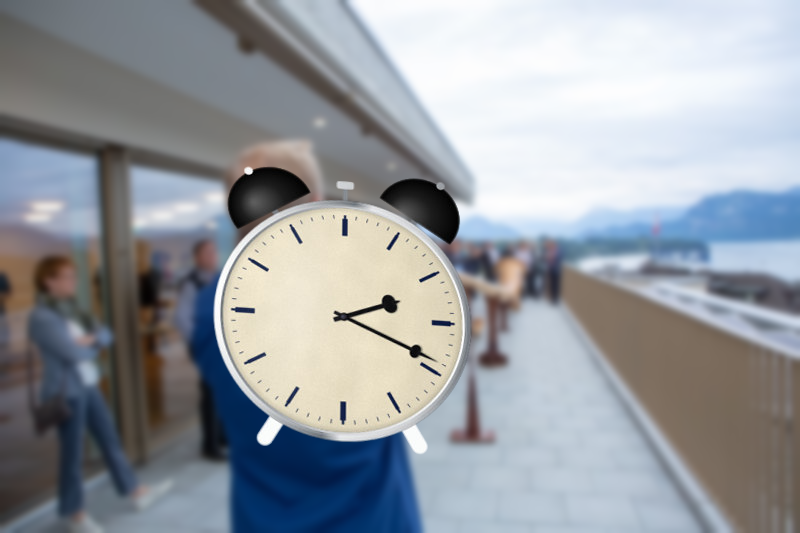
h=2 m=19
